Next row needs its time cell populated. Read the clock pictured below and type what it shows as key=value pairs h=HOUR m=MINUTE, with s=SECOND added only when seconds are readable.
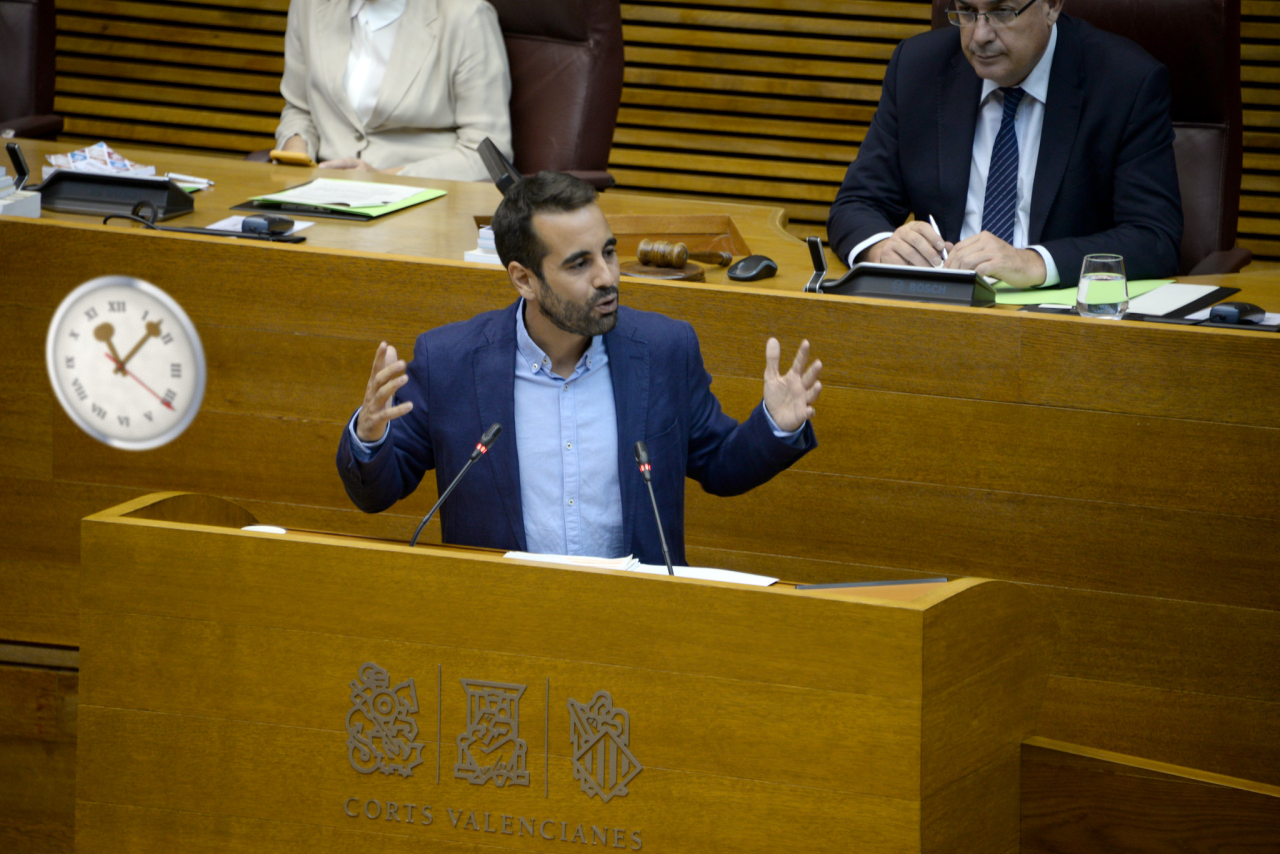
h=11 m=7 s=21
